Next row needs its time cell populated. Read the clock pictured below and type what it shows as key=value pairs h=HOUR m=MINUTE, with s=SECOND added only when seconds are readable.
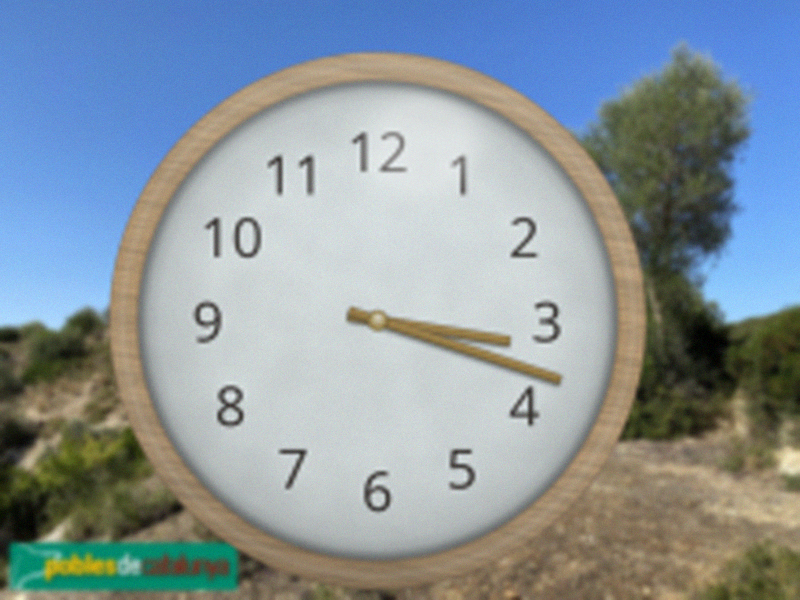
h=3 m=18
